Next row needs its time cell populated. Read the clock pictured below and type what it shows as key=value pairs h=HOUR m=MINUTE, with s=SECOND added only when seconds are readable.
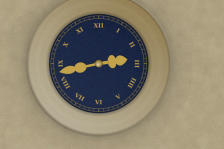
h=2 m=43
